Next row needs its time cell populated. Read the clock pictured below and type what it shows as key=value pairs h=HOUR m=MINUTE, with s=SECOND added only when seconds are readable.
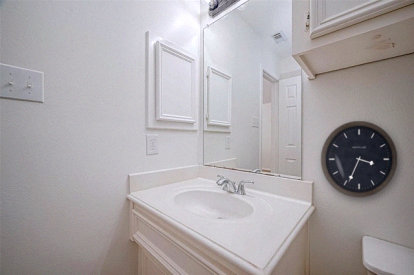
h=3 m=34
